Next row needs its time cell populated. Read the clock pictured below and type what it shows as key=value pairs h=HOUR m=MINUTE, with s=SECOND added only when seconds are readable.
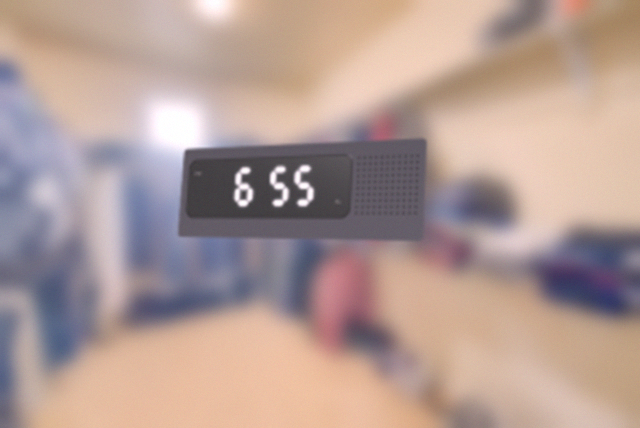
h=6 m=55
